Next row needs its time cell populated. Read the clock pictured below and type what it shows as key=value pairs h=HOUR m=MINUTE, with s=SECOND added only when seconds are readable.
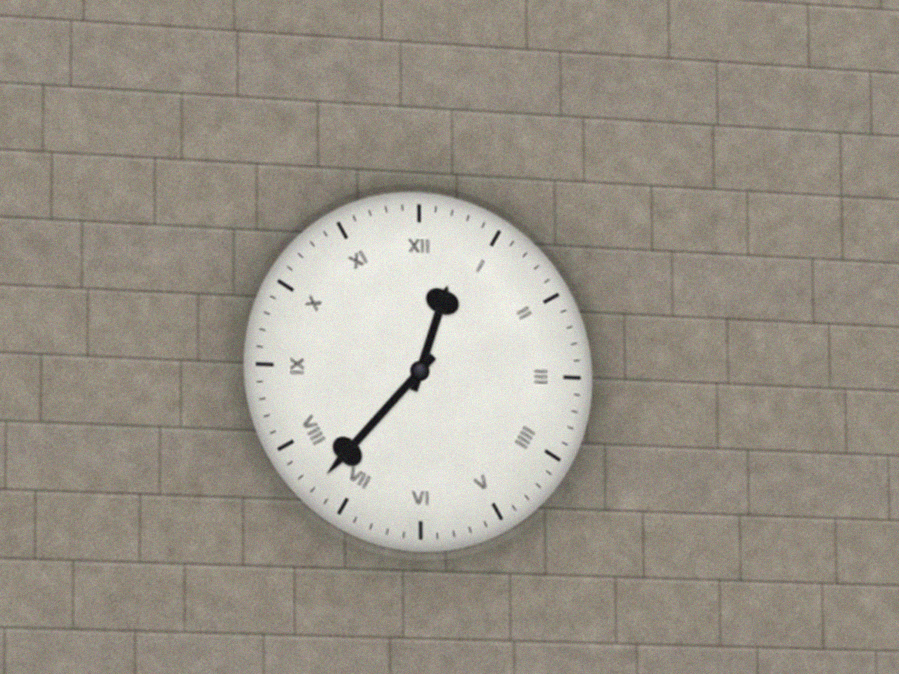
h=12 m=37
